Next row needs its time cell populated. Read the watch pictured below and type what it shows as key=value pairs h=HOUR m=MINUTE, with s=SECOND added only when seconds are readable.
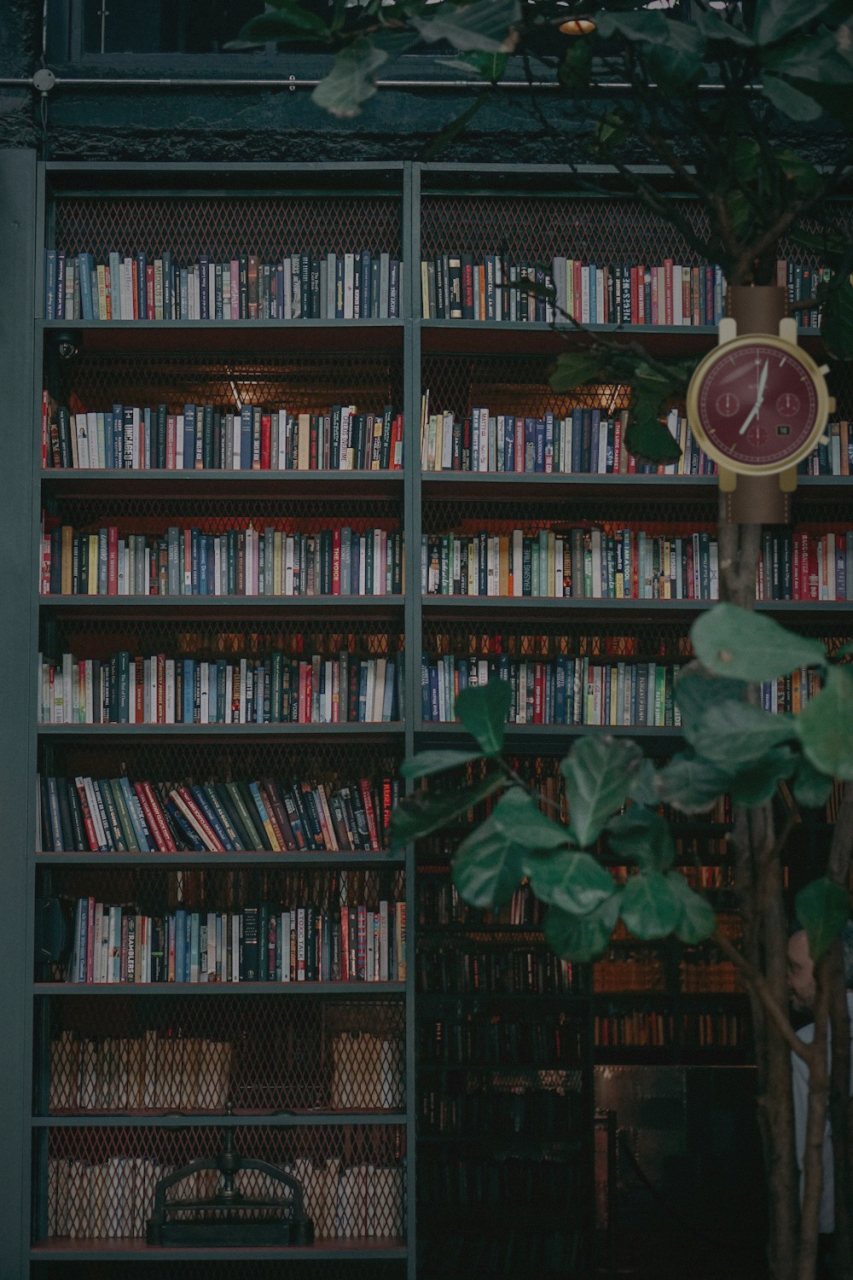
h=7 m=2
